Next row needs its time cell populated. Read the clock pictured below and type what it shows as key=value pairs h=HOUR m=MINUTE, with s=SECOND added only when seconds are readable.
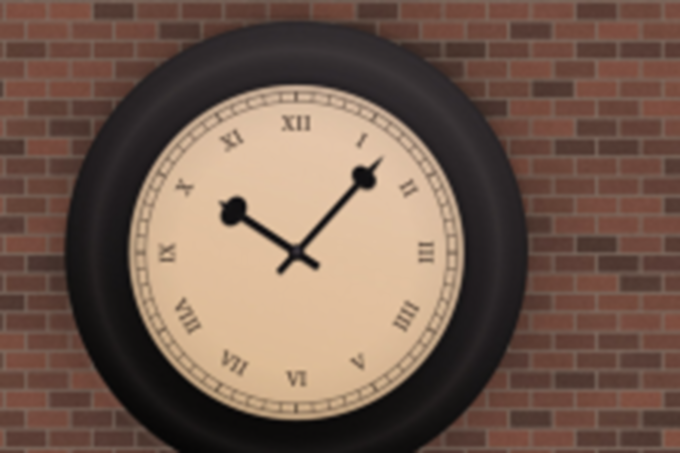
h=10 m=7
